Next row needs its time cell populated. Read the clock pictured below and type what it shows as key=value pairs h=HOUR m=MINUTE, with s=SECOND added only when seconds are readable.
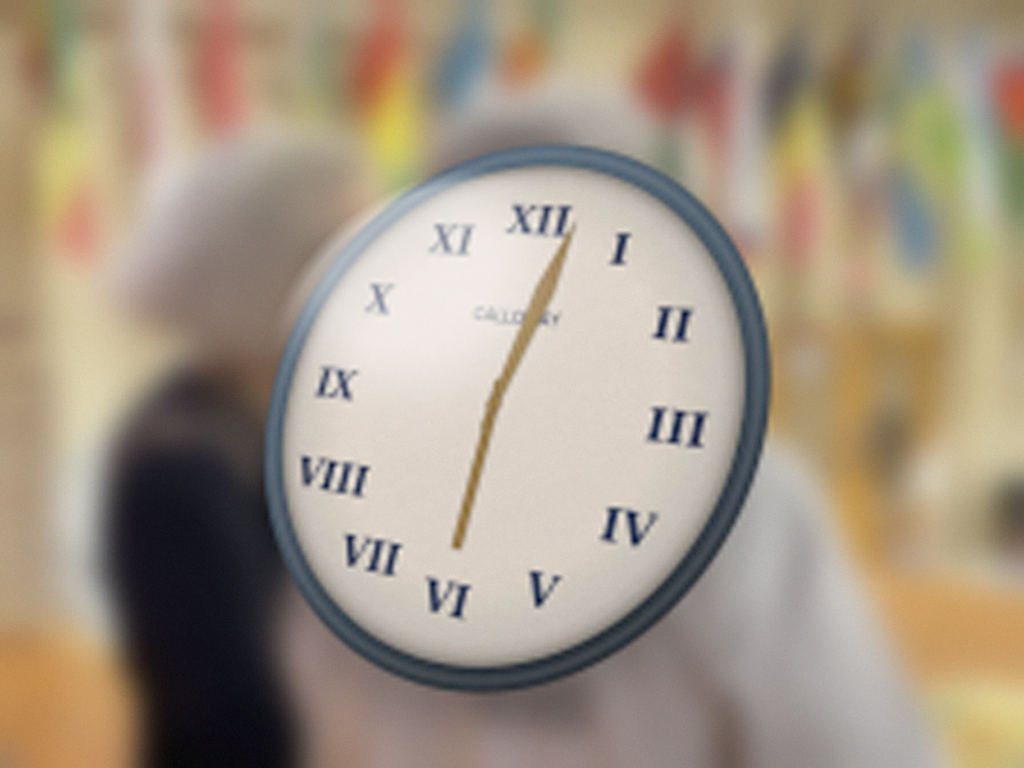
h=6 m=2
